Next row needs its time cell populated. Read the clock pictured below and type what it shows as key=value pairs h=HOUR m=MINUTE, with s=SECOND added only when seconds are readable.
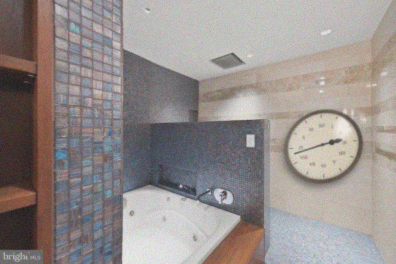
h=2 m=43
